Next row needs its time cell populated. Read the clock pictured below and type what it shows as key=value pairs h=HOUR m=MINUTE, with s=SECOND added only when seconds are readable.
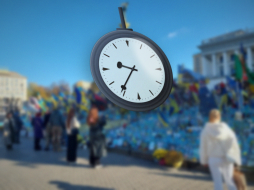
h=9 m=36
